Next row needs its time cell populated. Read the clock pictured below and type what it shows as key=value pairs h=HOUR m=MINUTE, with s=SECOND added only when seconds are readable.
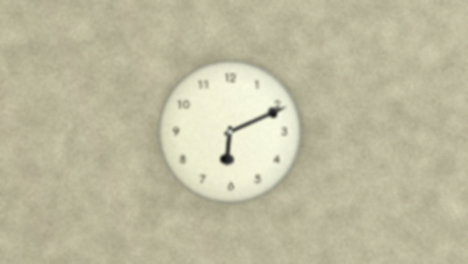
h=6 m=11
